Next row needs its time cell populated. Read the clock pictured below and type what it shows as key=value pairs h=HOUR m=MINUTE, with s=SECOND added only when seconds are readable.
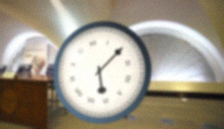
h=6 m=10
